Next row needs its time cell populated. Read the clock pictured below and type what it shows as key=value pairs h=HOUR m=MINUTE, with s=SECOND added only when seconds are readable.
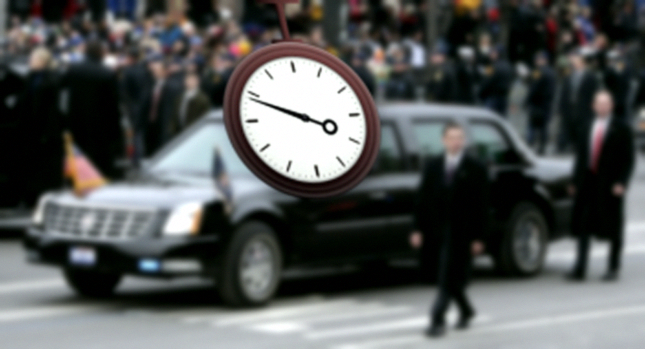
h=3 m=49
